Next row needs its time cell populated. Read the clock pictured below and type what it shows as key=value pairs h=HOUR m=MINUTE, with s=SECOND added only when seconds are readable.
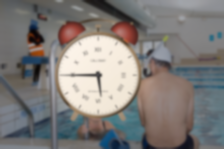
h=5 m=45
